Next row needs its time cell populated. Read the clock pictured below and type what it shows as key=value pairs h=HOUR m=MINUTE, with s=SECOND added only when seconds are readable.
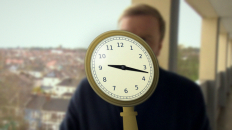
h=9 m=17
